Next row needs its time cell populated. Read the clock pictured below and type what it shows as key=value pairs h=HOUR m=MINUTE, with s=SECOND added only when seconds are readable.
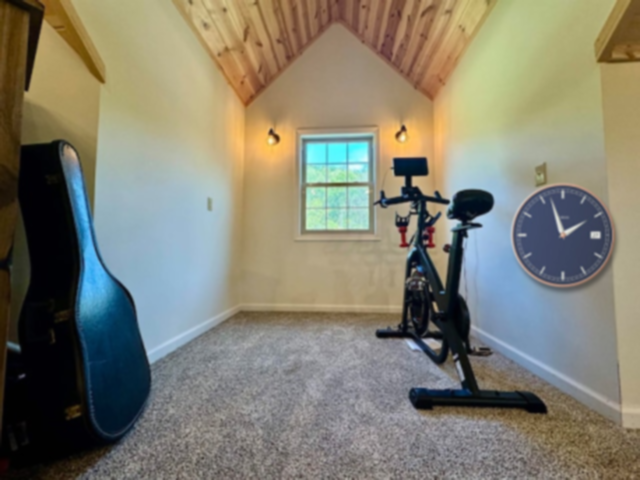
h=1 m=57
